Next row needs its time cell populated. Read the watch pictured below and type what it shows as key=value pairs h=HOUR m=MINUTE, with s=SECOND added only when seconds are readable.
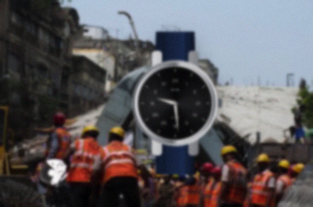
h=9 m=29
